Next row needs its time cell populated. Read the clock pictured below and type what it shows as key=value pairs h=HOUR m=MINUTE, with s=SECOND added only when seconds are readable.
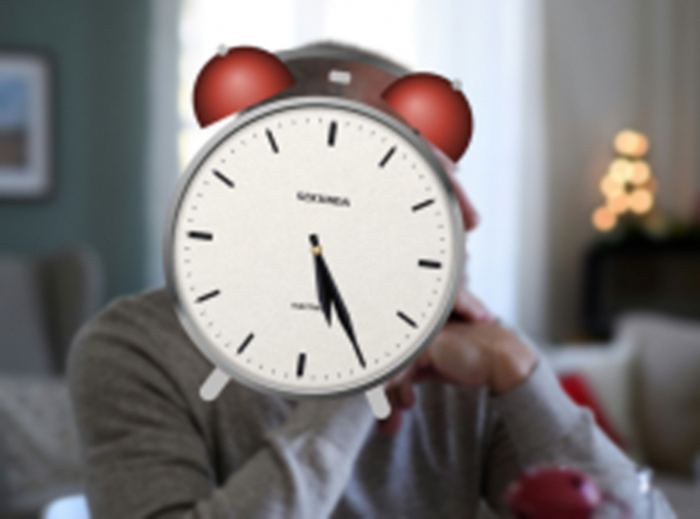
h=5 m=25
